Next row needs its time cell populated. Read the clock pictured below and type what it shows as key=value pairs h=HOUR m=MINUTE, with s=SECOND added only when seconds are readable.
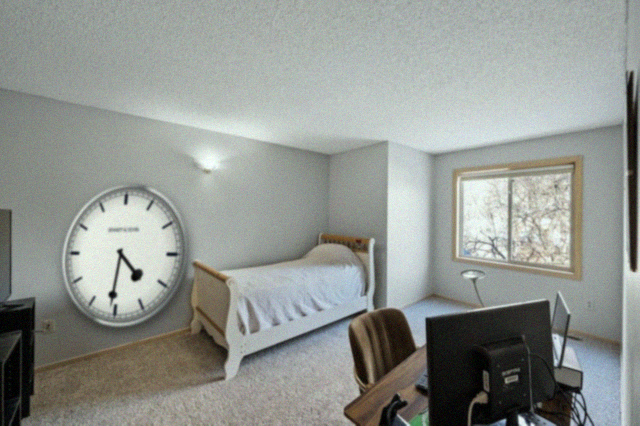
h=4 m=31
